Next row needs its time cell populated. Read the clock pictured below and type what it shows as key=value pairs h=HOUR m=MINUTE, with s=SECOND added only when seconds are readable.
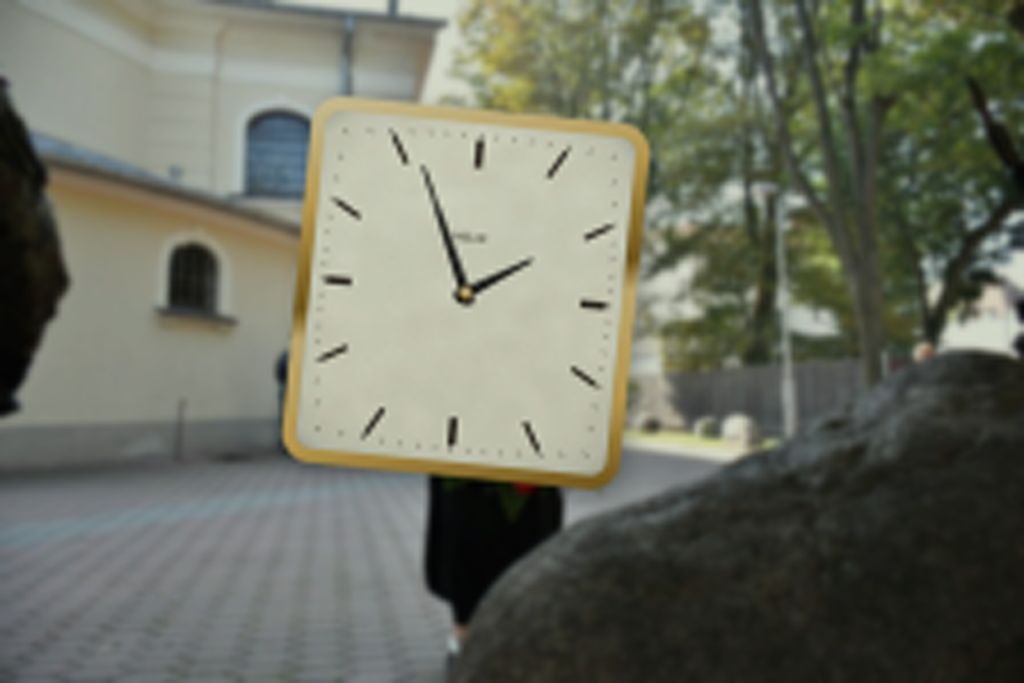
h=1 m=56
